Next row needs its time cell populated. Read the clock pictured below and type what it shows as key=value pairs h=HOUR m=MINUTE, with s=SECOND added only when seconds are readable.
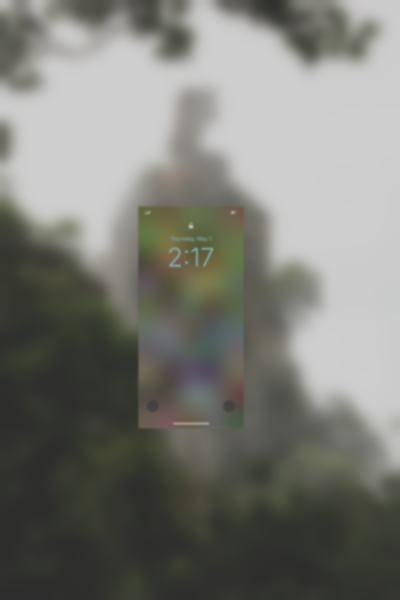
h=2 m=17
